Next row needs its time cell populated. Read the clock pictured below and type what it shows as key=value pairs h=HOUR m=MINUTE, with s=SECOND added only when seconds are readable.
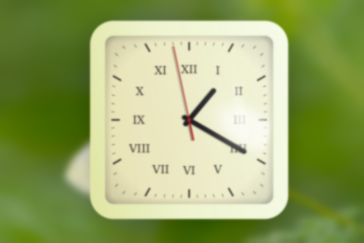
h=1 m=19 s=58
